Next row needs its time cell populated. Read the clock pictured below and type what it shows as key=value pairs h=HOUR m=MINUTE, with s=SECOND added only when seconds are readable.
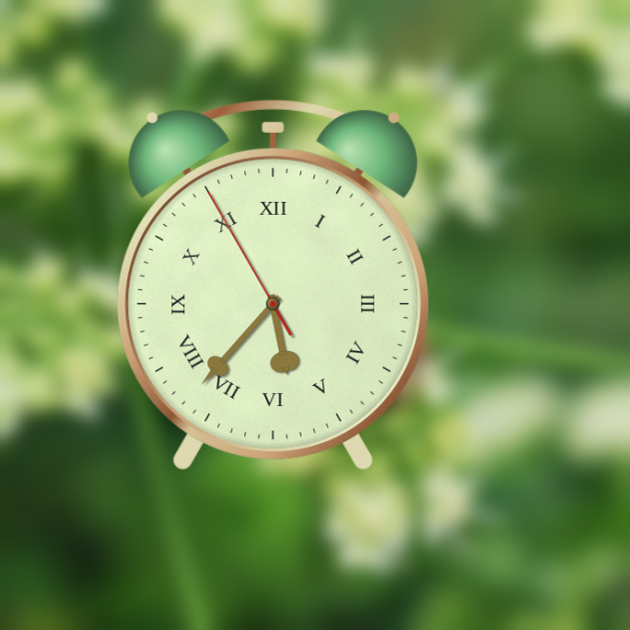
h=5 m=36 s=55
